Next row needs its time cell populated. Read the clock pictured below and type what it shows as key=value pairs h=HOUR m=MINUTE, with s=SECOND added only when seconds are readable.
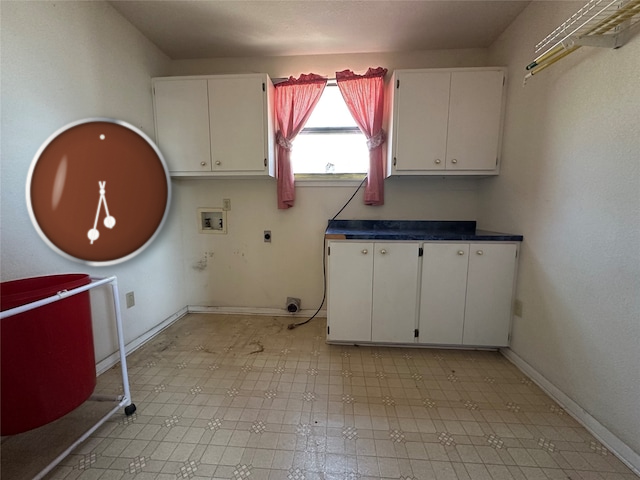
h=5 m=32
